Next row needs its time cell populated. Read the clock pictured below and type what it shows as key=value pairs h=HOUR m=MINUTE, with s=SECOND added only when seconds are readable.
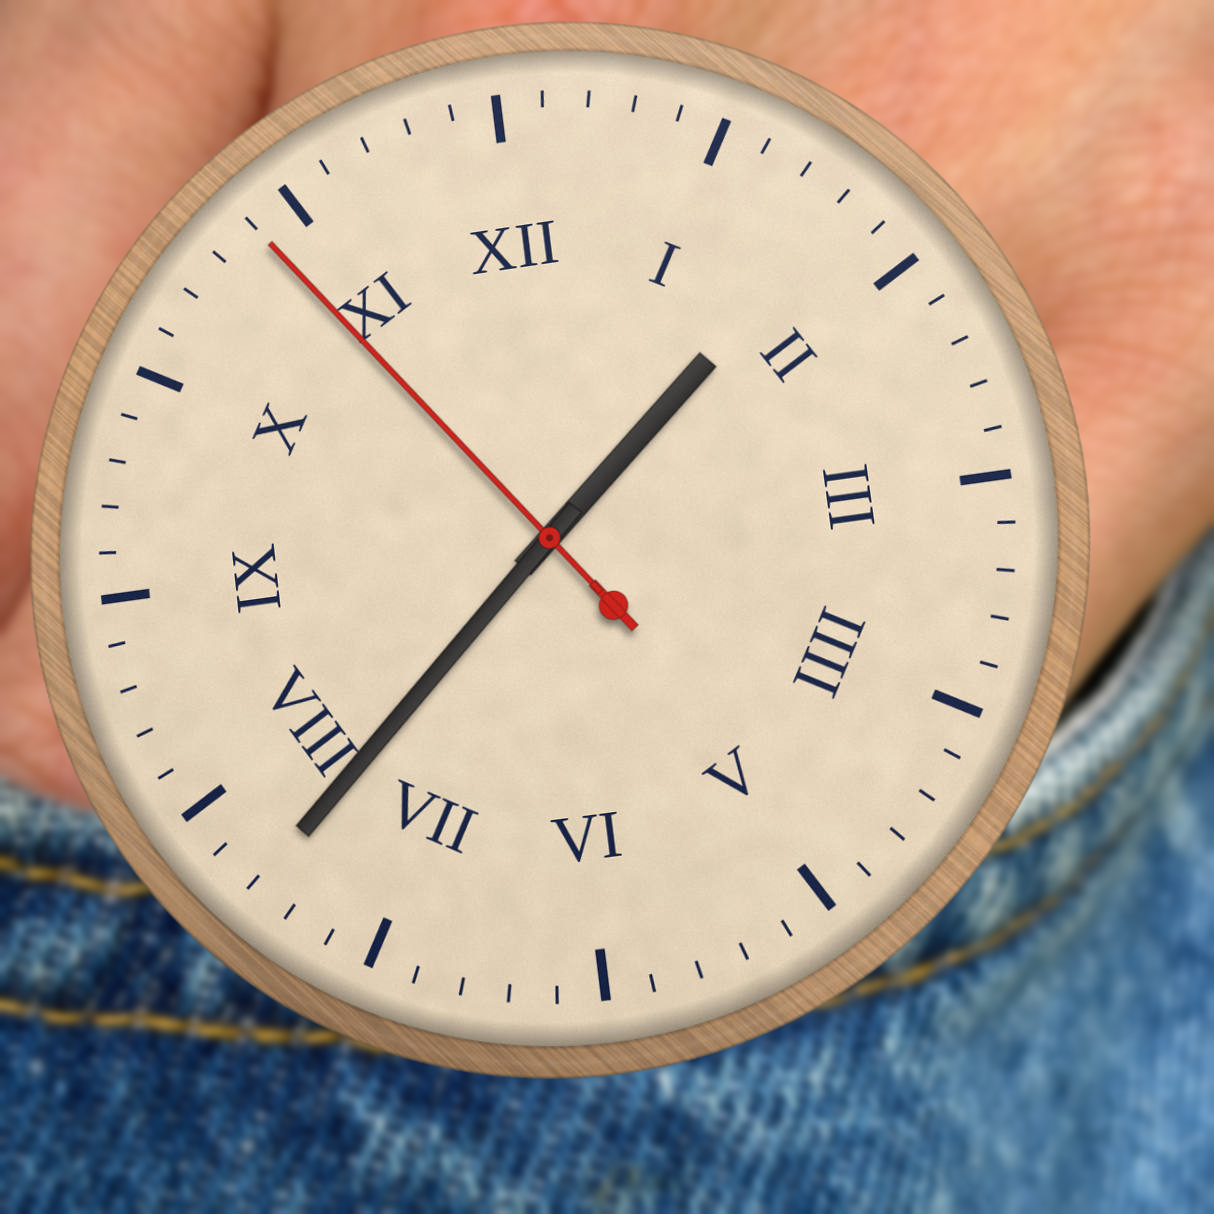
h=1 m=37 s=54
